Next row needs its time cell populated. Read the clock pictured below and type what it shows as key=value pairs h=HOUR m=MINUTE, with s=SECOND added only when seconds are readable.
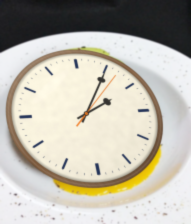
h=2 m=5 s=7
